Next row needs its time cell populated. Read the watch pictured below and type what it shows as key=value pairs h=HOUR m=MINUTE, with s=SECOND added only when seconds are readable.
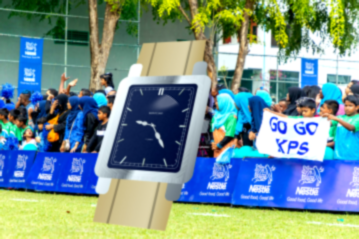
h=9 m=24
